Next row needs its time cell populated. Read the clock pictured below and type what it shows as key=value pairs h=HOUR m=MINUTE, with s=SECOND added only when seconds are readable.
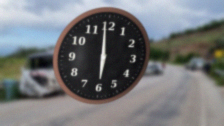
h=5 m=59
